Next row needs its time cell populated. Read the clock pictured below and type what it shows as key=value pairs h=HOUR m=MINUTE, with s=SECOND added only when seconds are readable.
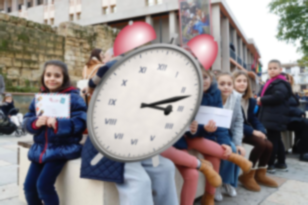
h=3 m=12
